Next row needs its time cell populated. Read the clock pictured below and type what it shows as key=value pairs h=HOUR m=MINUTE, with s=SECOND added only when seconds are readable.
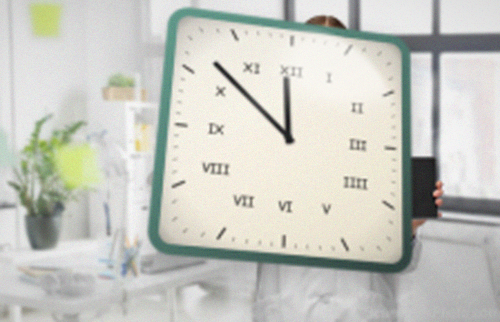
h=11 m=52
